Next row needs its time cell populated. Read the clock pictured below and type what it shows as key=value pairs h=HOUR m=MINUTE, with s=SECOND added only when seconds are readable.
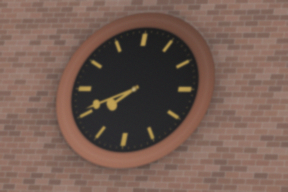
h=7 m=41
